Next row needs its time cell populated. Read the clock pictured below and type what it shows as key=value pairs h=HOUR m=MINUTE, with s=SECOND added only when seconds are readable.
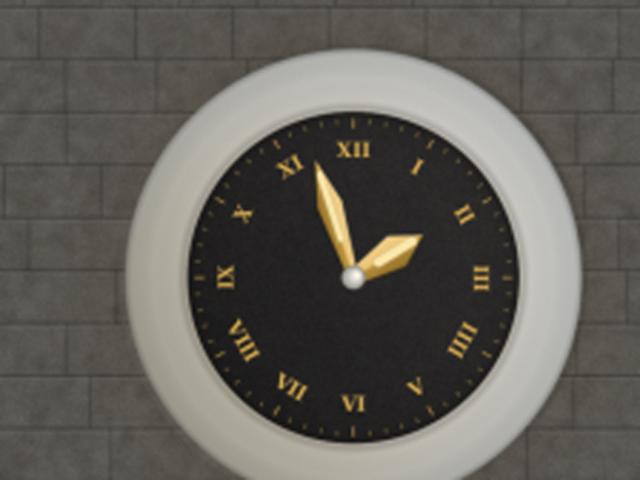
h=1 m=57
